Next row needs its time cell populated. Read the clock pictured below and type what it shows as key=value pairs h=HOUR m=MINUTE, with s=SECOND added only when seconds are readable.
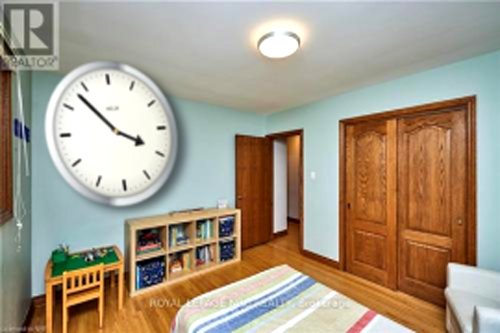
h=3 m=53
